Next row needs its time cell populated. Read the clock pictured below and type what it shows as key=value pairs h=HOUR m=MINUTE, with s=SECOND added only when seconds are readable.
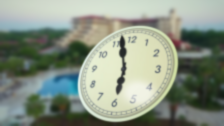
h=5 m=57
